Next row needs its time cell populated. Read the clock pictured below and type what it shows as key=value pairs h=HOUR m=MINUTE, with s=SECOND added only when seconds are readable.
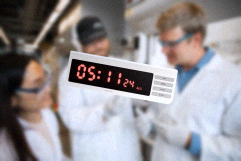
h=5 m=11 s=24
